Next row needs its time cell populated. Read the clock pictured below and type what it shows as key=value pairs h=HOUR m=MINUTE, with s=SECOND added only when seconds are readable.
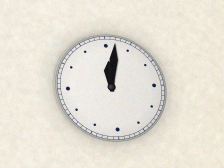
h=12 m=2
